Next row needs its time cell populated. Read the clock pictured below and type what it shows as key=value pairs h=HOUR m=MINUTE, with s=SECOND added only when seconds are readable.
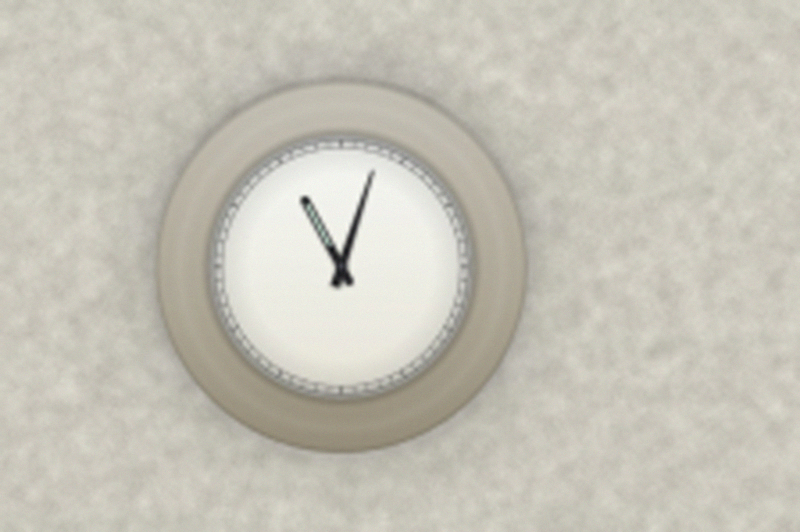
h=11 m=3
